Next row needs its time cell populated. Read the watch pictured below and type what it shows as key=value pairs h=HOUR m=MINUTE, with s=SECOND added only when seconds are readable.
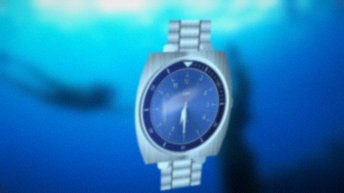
h=6 m=30
